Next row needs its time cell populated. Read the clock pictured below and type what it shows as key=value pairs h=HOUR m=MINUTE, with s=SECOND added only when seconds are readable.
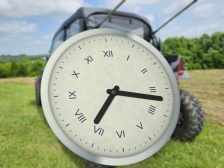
h=7 m=17
